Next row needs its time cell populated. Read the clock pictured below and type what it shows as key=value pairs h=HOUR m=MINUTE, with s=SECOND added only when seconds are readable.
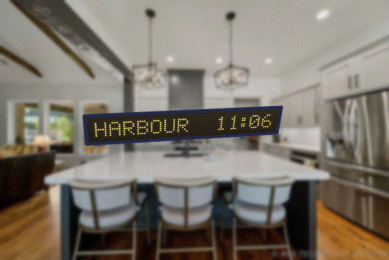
h=11 m=6
